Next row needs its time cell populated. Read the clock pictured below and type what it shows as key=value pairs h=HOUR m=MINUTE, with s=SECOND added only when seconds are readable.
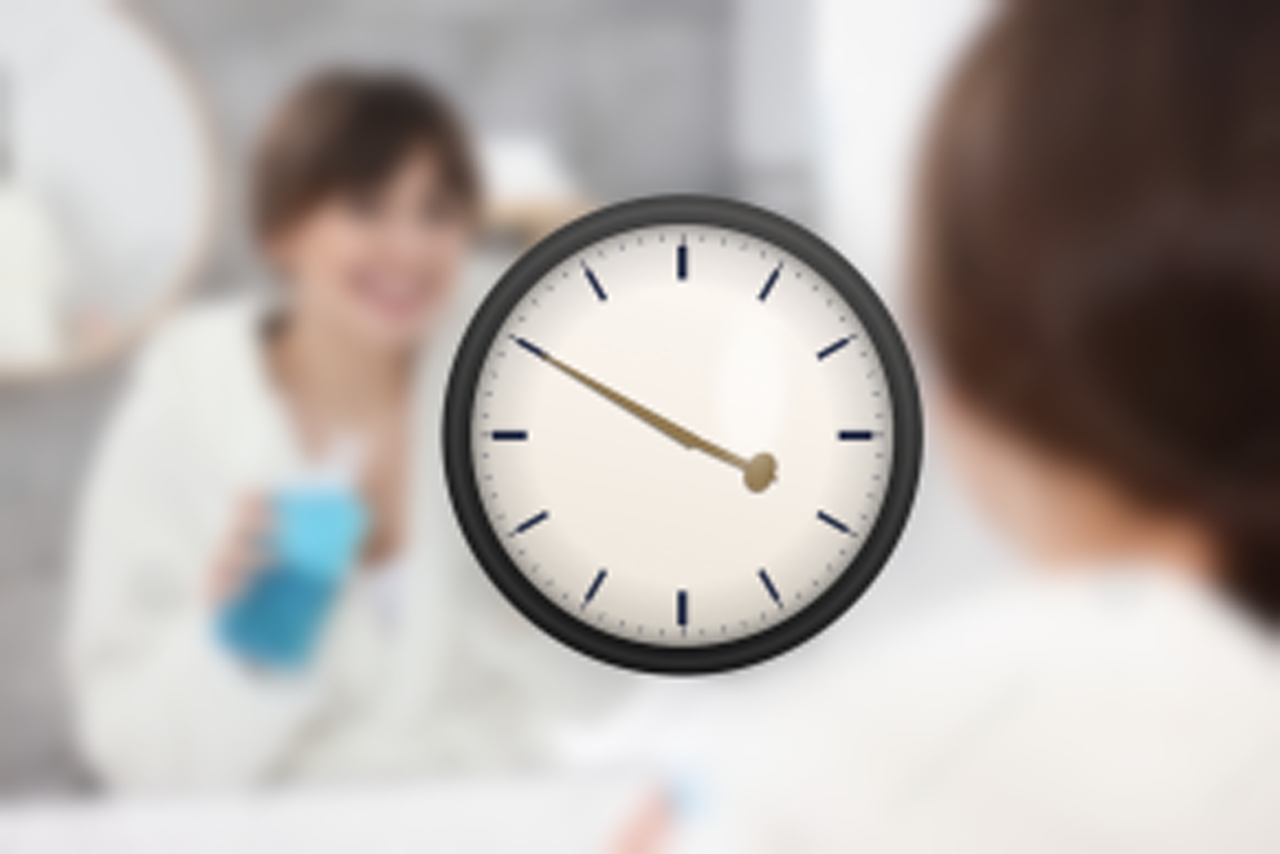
h=3 m=50
